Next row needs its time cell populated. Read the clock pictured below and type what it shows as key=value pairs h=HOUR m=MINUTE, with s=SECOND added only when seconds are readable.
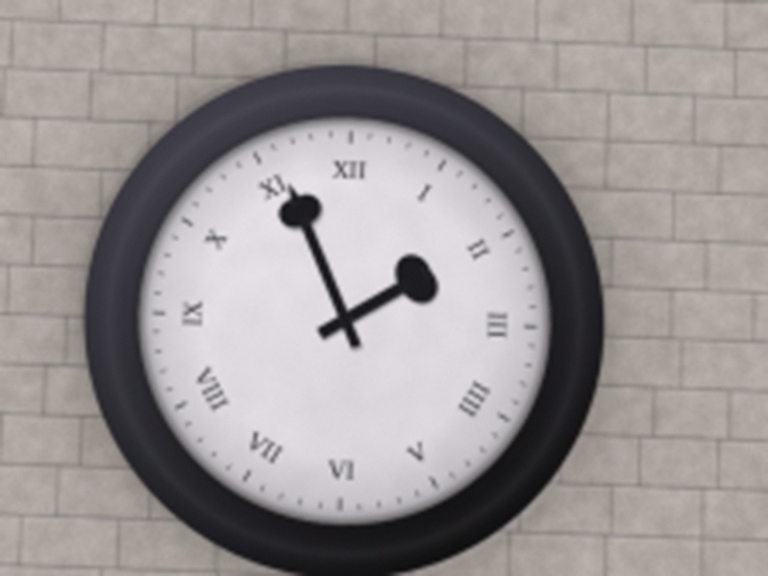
h=1 m=56
